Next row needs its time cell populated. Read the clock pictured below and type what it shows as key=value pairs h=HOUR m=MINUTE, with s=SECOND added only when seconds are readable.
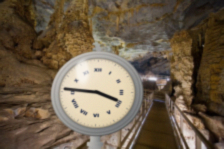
h=3 m=46
